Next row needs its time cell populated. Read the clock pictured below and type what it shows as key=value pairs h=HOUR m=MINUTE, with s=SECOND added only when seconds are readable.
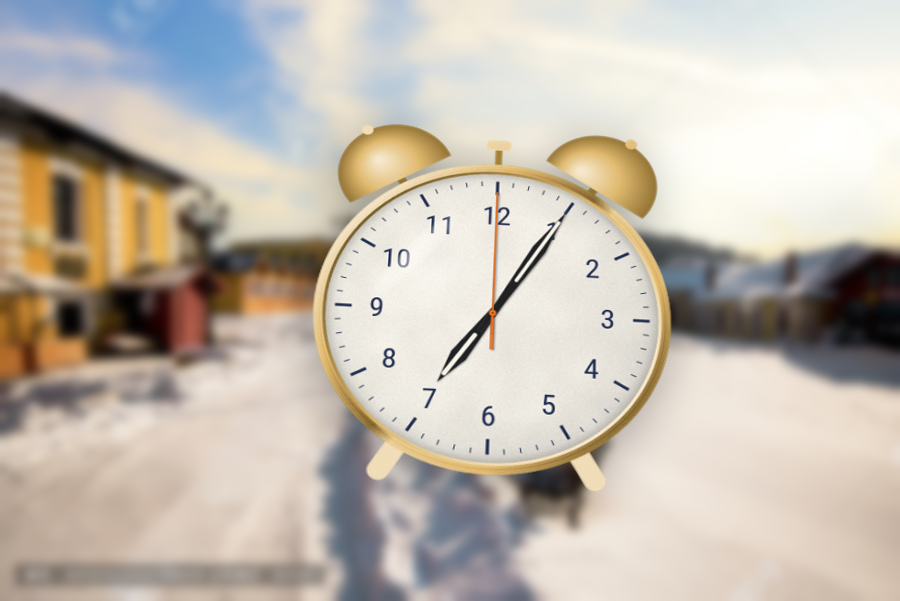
h=7 m=5 s=0
